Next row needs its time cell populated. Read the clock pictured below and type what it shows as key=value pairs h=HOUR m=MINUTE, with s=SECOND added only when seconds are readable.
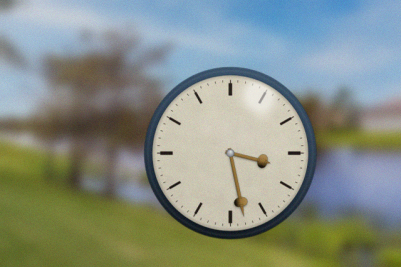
h=3 m=28
